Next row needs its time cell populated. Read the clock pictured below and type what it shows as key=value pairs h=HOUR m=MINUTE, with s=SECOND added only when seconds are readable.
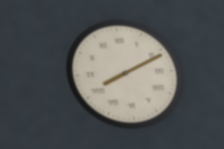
h=8 m=11
